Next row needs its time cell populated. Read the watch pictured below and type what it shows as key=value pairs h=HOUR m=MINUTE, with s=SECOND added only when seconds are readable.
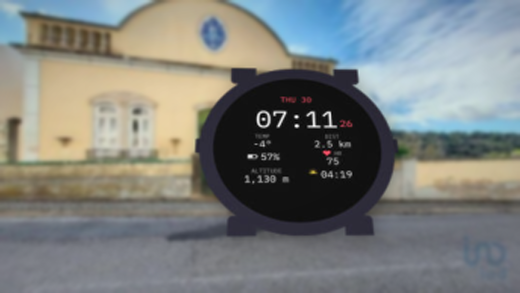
h=7 m=11
